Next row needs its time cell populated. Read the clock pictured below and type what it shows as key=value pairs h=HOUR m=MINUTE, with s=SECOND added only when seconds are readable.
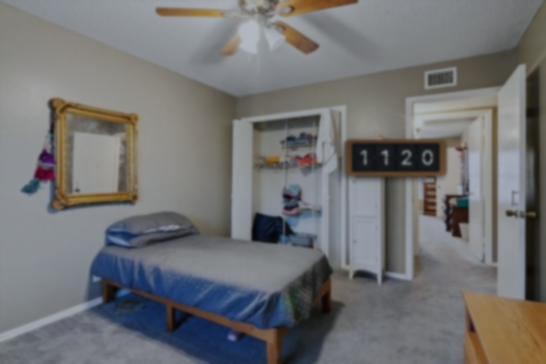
h=11 m=20
